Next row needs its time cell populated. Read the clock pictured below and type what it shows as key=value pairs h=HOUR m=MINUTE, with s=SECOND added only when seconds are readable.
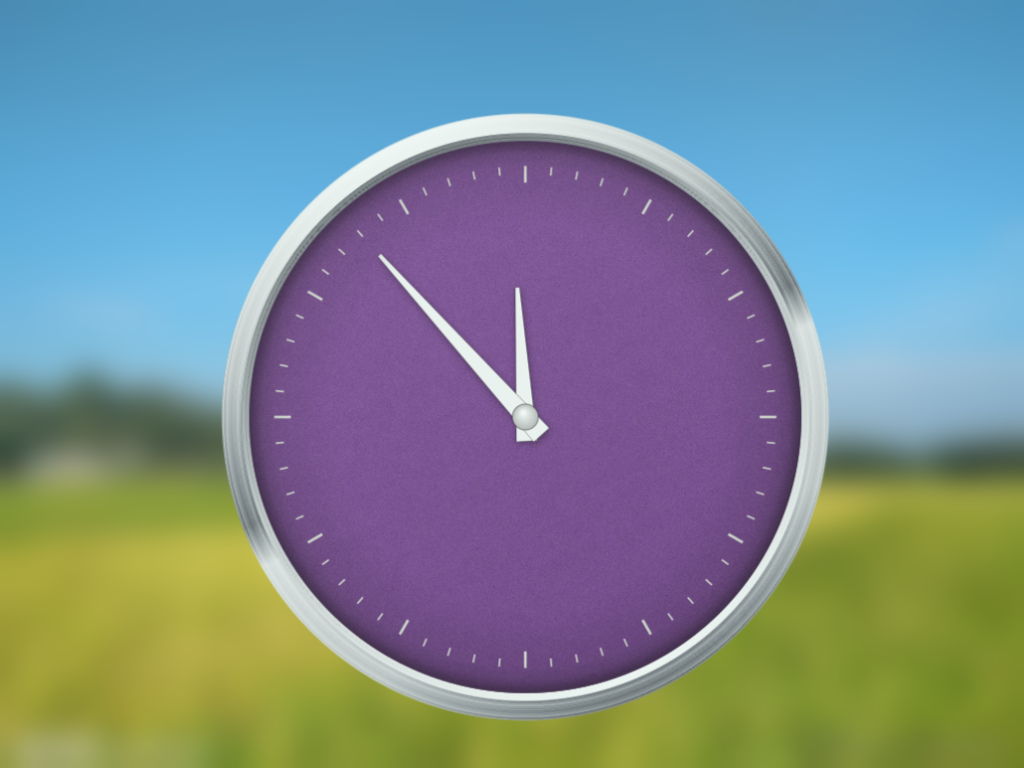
h=11 m=53
